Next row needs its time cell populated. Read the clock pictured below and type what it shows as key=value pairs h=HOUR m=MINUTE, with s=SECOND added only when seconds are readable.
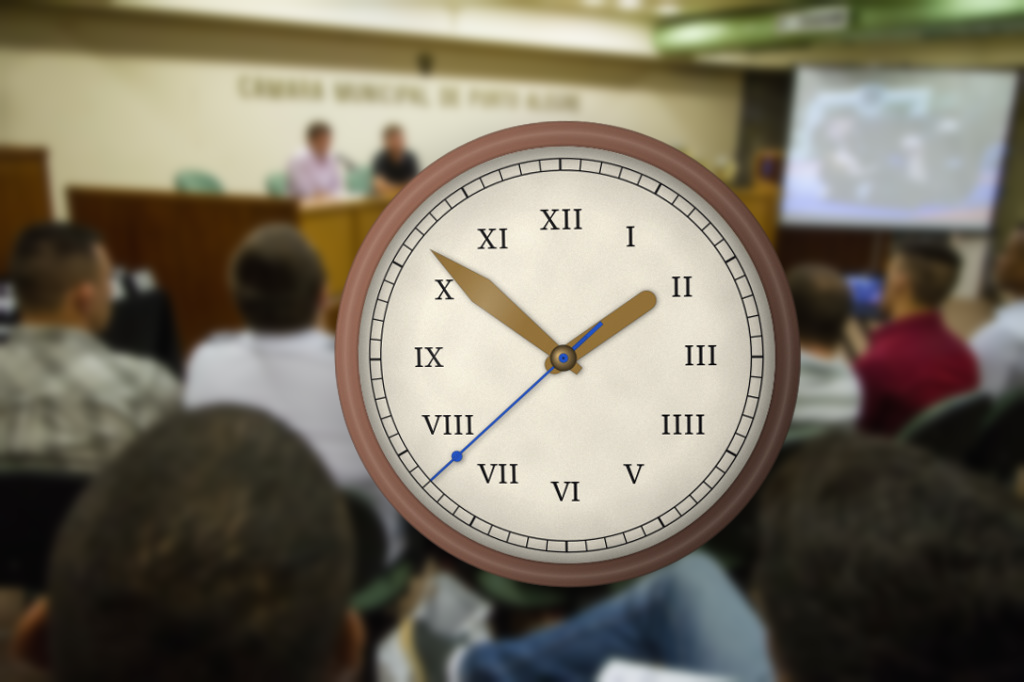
h=1 m=51 s=38
